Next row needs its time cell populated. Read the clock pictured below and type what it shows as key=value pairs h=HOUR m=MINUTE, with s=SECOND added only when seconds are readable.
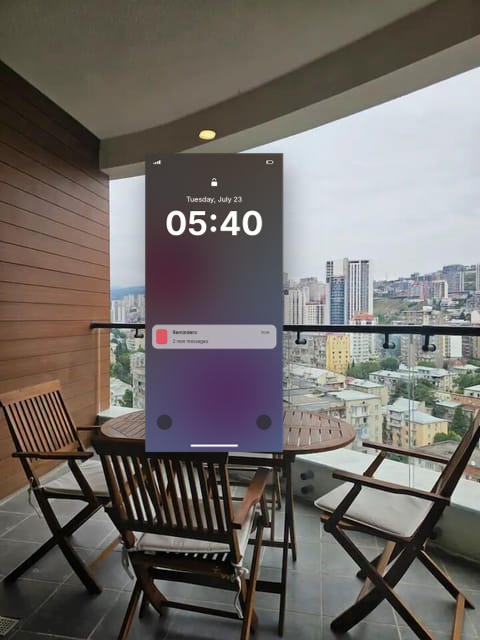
h=5 m=40
